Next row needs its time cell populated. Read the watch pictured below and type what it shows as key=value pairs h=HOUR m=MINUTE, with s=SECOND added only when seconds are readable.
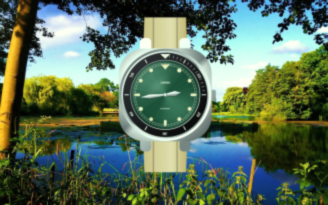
h=2 m=44
